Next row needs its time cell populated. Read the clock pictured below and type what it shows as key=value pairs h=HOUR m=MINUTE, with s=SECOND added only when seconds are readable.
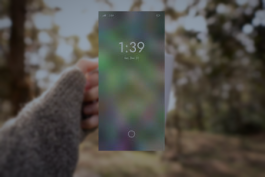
h=1 m=39
